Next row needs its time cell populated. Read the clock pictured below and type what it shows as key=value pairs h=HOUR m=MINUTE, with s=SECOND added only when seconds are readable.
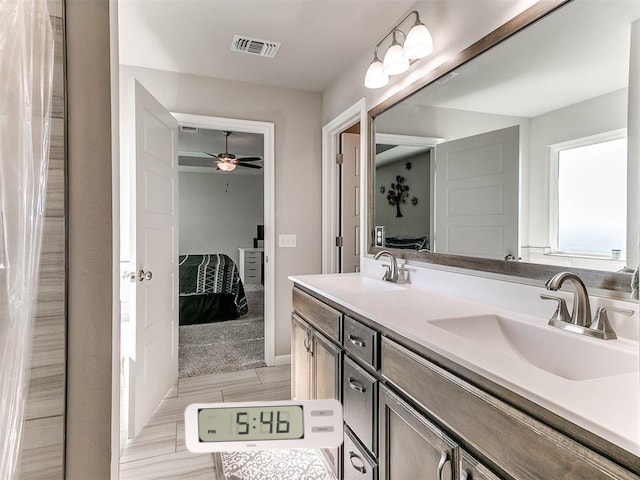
h=5 m=46
